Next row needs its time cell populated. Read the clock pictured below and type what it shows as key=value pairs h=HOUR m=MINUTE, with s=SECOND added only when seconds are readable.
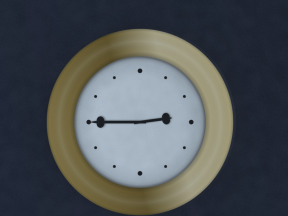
h=2 m=45
